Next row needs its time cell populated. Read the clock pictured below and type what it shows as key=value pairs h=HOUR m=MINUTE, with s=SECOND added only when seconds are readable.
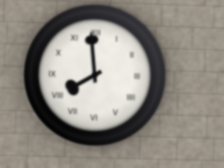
h=7 m=59
